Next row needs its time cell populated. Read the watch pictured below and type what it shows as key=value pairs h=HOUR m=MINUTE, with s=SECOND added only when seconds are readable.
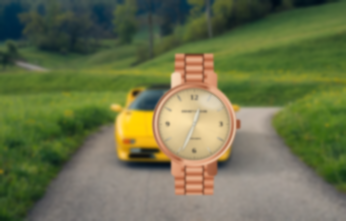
h=12 m=34
